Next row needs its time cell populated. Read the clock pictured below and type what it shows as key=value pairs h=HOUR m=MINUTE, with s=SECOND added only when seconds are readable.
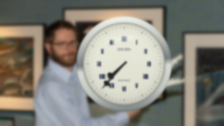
h=7 m=37
